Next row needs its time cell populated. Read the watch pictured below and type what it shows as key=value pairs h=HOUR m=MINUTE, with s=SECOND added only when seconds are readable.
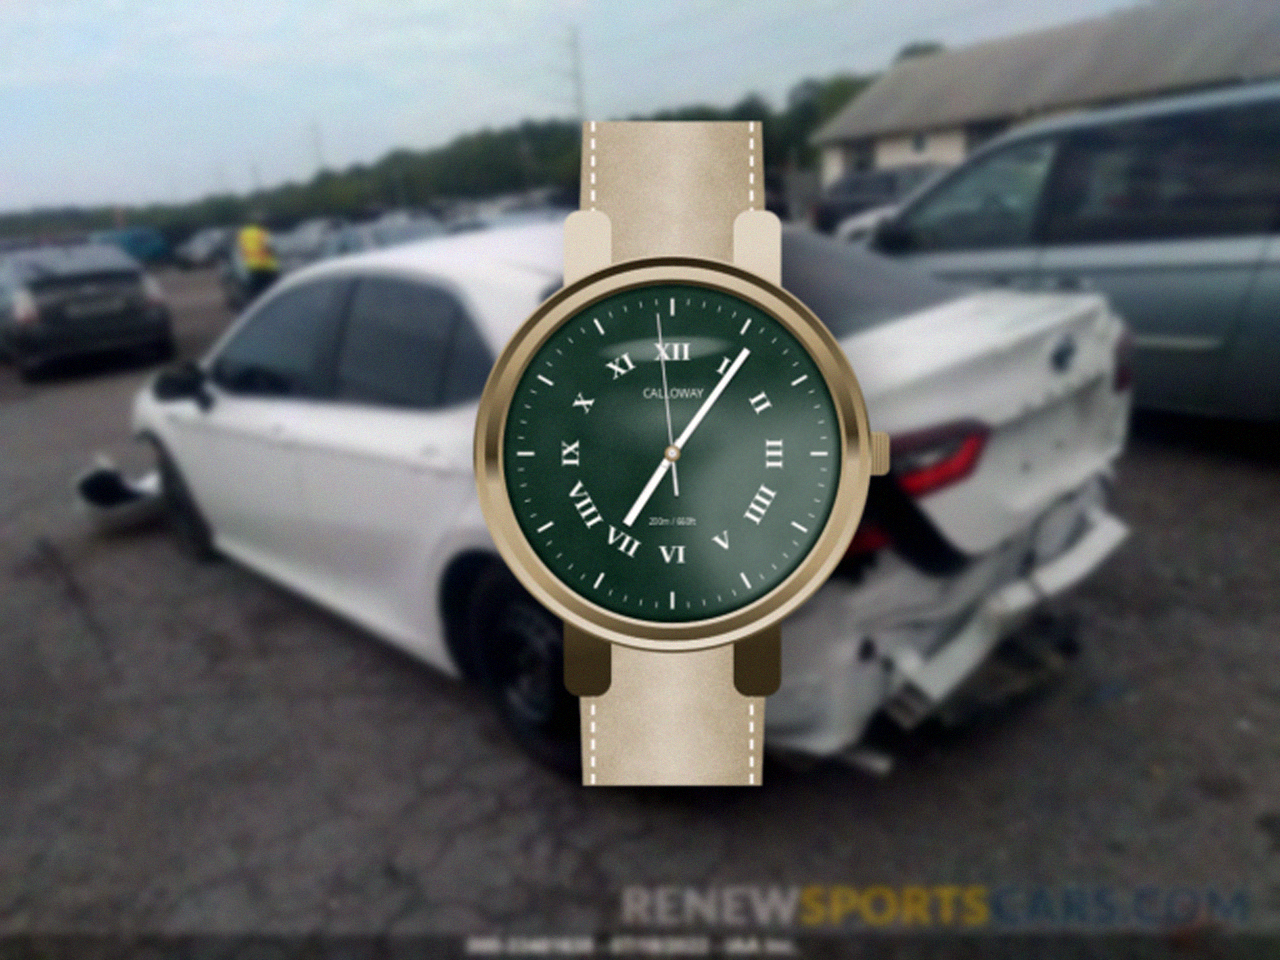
h=7 m=5 s=59
